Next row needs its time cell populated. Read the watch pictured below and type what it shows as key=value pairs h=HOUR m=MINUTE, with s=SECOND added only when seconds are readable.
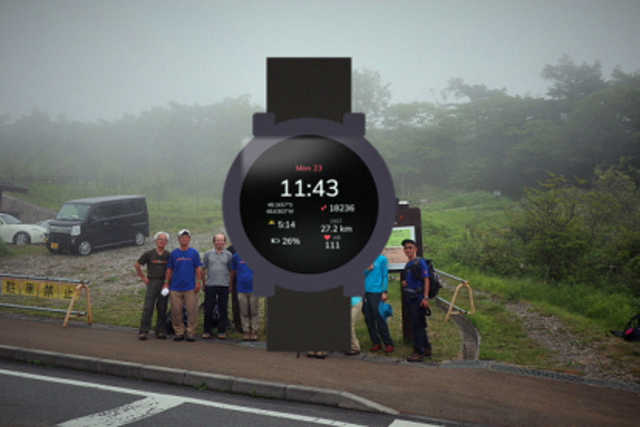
h=11 m=43
